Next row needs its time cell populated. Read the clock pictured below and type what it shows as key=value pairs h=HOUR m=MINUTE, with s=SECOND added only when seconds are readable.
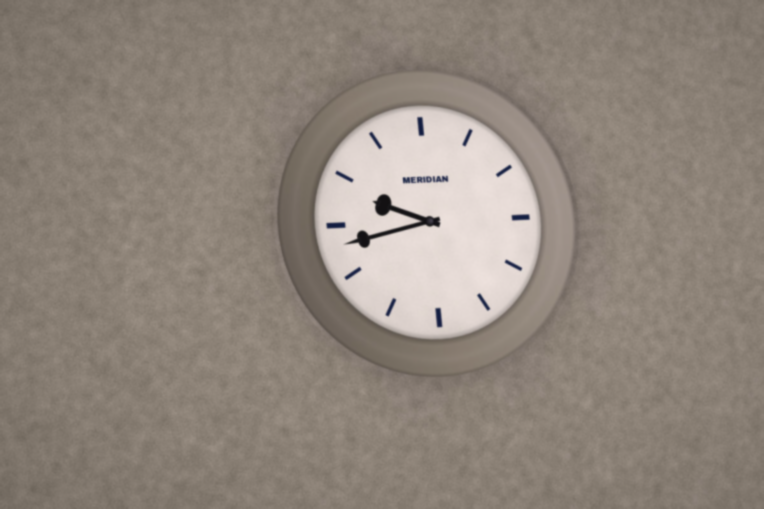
h=9 m=43
